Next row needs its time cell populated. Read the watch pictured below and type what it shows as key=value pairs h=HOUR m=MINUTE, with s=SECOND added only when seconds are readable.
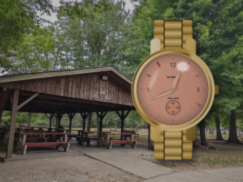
h=12 m=41
